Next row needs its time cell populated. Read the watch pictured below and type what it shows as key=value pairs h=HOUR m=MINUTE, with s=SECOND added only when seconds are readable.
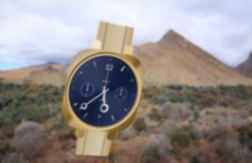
h=5 m=38
